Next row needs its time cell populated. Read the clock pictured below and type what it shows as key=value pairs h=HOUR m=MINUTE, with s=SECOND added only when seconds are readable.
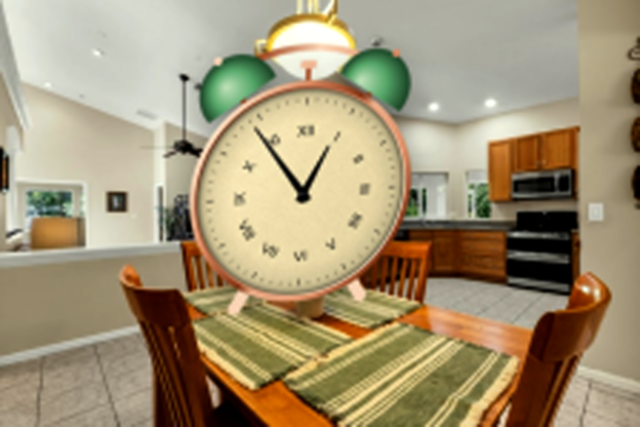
h=12 m=54
